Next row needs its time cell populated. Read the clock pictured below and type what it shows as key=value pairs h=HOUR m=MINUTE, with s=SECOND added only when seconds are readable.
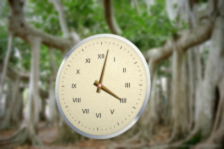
h=4 m=2
